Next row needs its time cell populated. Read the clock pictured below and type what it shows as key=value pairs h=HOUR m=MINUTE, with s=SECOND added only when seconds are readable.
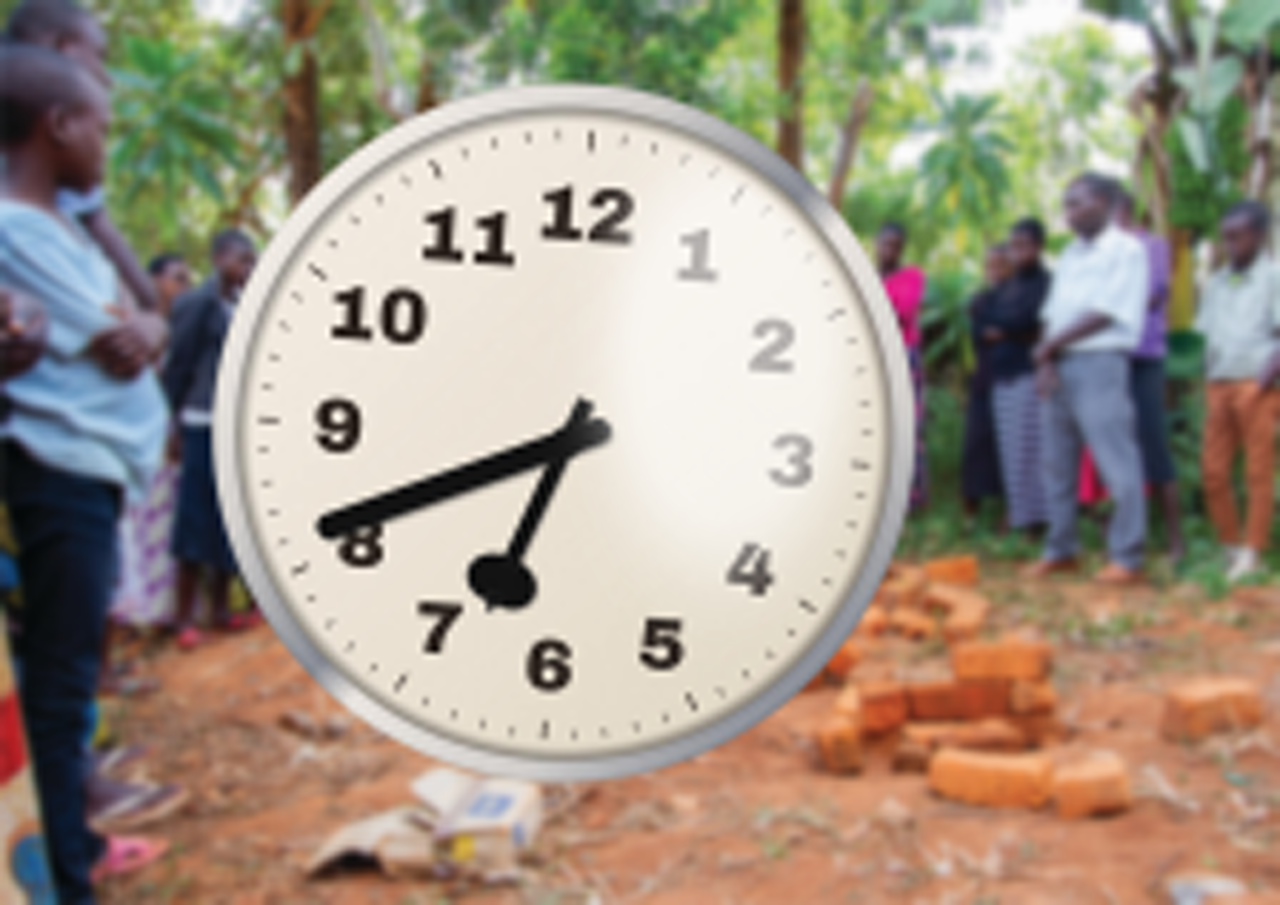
h=6 m=41
